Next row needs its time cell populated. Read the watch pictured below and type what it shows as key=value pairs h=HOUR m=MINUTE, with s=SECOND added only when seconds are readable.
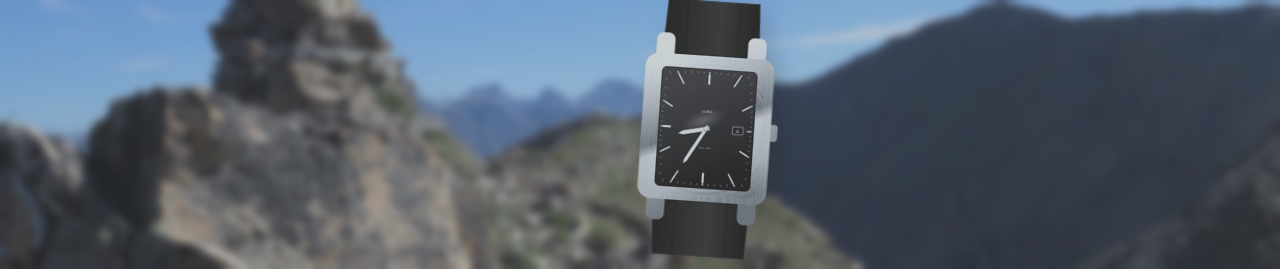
h=8 m=35
